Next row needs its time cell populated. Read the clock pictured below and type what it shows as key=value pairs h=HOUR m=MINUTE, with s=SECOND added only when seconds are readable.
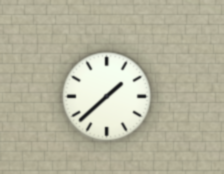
h=1 m=38
